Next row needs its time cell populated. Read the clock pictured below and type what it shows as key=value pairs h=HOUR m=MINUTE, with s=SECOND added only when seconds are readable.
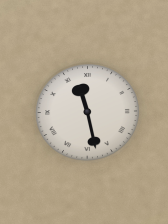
h=11 m=28
